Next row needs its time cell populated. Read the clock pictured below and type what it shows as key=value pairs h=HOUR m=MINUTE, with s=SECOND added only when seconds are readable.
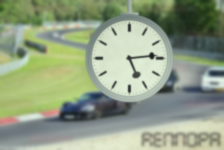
h=5 m=14
